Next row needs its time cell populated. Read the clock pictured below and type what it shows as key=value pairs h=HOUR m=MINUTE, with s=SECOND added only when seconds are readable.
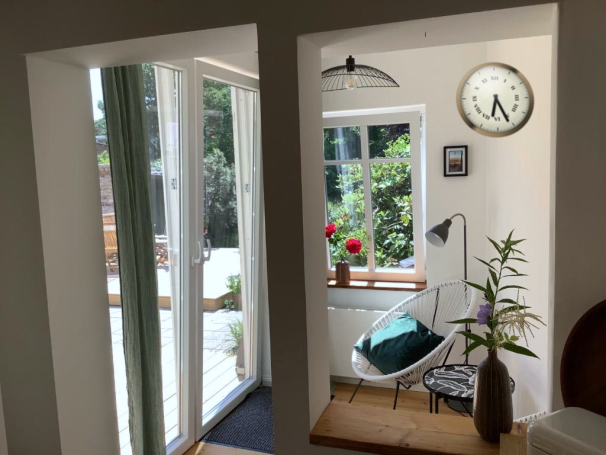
h=6 m=26
